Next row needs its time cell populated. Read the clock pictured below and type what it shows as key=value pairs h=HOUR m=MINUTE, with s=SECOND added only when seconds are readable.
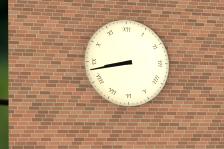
h=8 m=43
